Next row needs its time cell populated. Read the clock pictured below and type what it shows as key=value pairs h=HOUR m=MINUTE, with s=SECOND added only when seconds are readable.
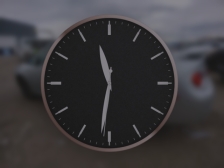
h=11 m=31 s=31
